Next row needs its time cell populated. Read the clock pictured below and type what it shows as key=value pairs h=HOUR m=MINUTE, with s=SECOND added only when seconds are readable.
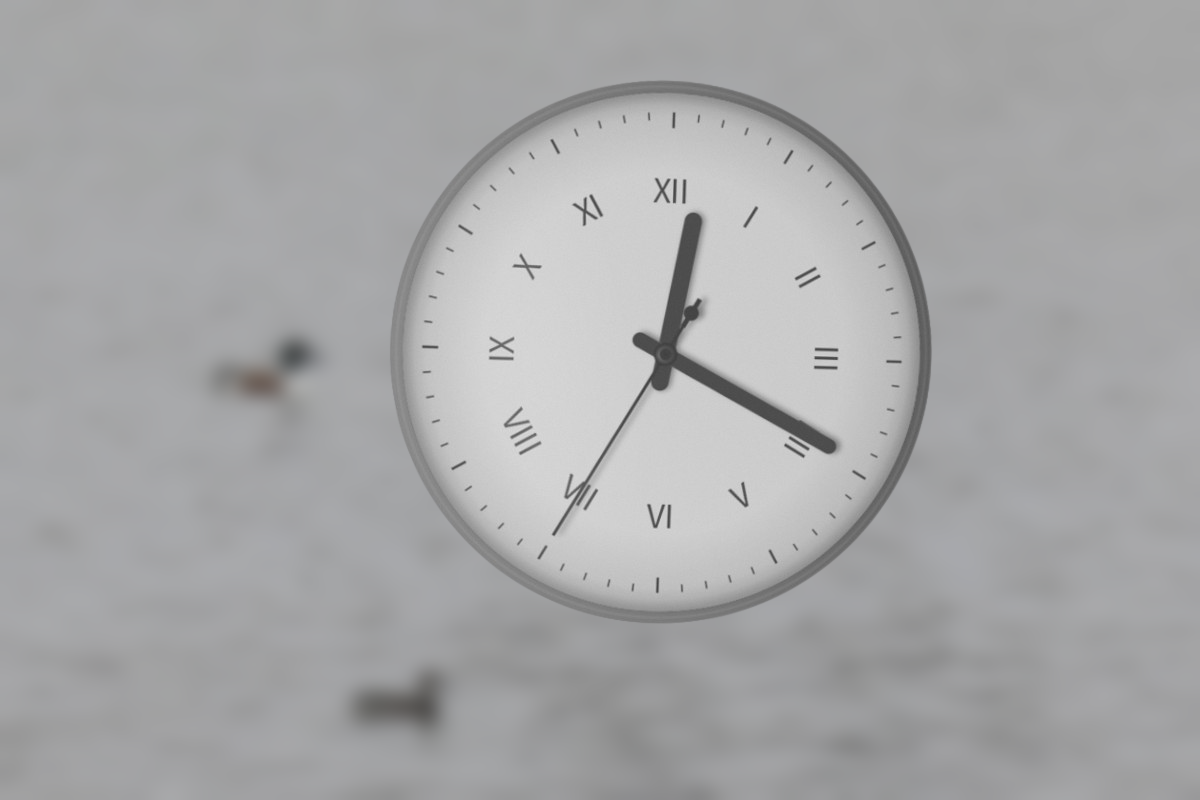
h=12 m=19 s=35
